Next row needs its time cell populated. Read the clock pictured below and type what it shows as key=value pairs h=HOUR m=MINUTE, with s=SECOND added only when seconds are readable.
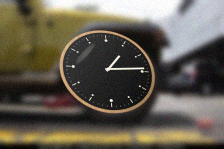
h=1 m=14
